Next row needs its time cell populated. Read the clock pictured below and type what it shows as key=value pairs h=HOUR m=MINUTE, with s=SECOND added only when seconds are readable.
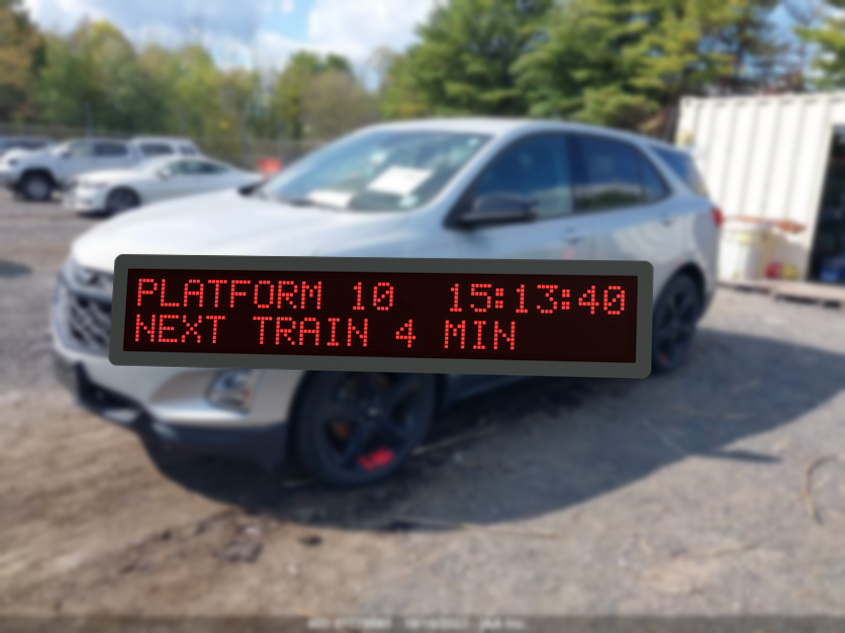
h=15 m=13 s=40
